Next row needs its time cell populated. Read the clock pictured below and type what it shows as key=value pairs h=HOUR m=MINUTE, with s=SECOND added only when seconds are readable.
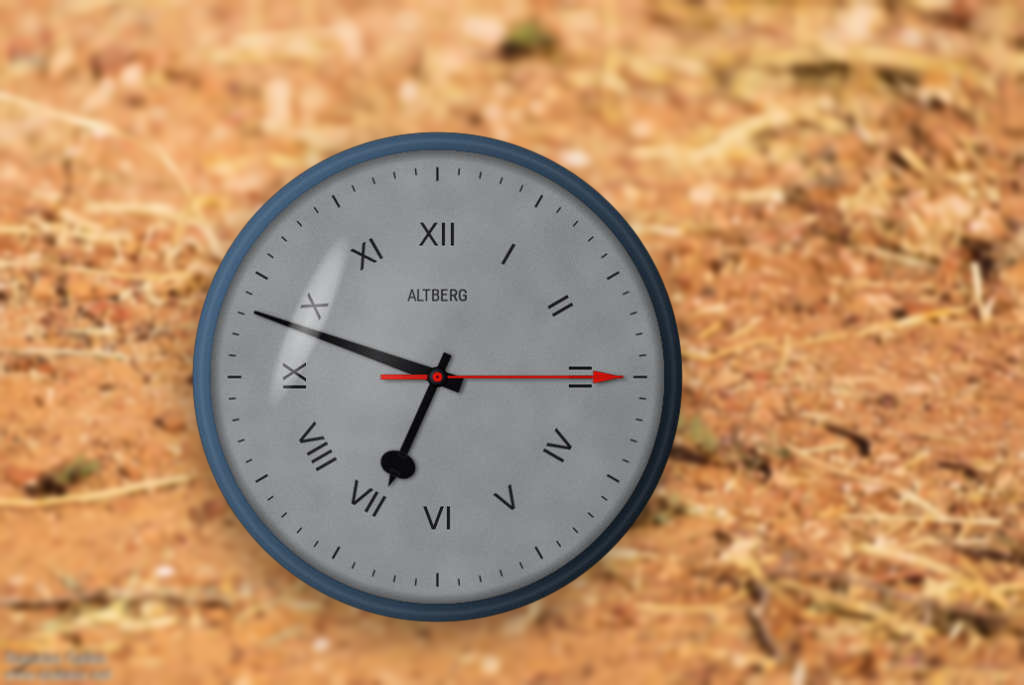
h=6 m=48 s=15
